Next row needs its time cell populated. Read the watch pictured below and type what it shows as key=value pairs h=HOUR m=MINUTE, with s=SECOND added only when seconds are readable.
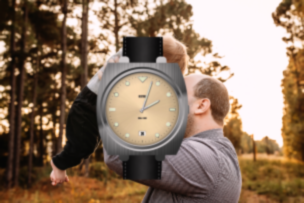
h=2 m=3
